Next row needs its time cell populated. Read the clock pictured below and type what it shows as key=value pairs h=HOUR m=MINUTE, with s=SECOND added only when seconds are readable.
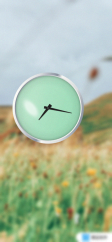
h=7 m=17
